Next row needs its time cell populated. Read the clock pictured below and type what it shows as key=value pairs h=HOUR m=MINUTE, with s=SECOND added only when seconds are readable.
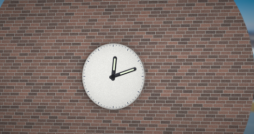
h=12 m=12
